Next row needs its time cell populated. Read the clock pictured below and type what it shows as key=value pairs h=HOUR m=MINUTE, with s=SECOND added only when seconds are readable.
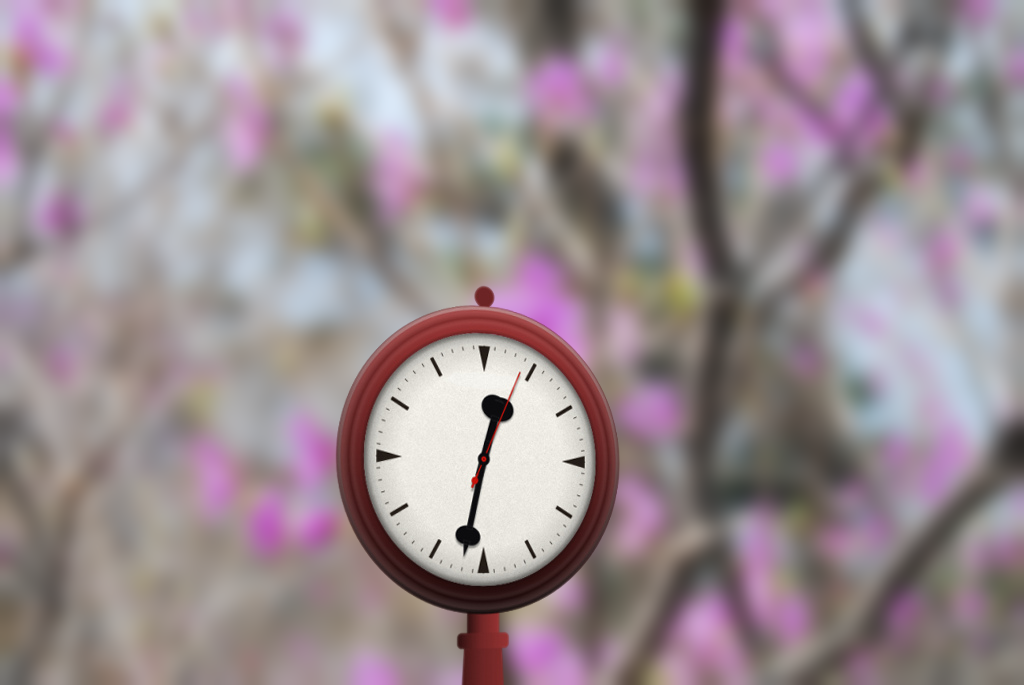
h=12 m=32 s=4
